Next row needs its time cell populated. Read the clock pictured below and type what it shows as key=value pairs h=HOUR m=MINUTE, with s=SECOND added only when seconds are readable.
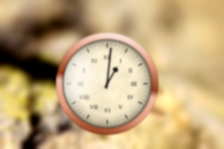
h=1 m=1
